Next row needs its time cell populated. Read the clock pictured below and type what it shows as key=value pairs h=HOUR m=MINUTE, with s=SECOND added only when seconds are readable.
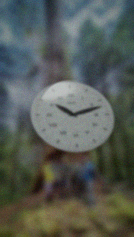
h=10 m=12
